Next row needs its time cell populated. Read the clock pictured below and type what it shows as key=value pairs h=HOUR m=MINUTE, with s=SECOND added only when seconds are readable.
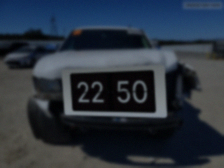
h=22 m=50
